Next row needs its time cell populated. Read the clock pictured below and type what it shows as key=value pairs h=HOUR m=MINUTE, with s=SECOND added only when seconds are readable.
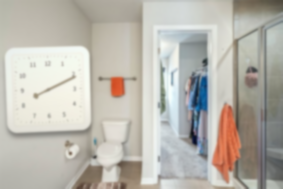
h=8 m=11
